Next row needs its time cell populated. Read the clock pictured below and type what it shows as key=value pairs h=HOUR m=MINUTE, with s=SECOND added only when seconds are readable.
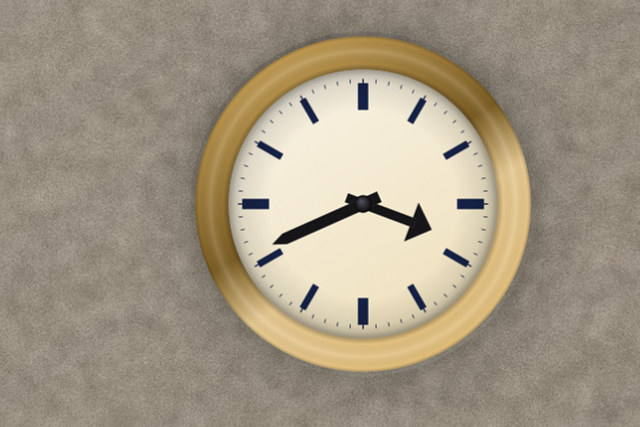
h=3 m=41
